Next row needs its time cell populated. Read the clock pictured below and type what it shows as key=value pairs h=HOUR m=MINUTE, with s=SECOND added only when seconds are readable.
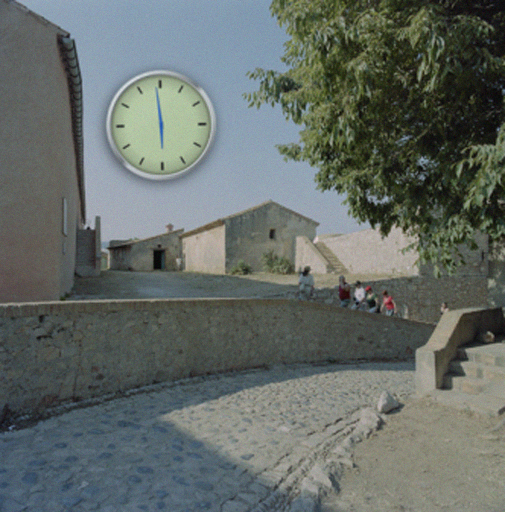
h=5 m=59
